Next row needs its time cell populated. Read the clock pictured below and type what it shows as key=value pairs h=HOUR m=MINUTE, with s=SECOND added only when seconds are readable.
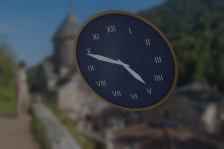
h=4 m=49
